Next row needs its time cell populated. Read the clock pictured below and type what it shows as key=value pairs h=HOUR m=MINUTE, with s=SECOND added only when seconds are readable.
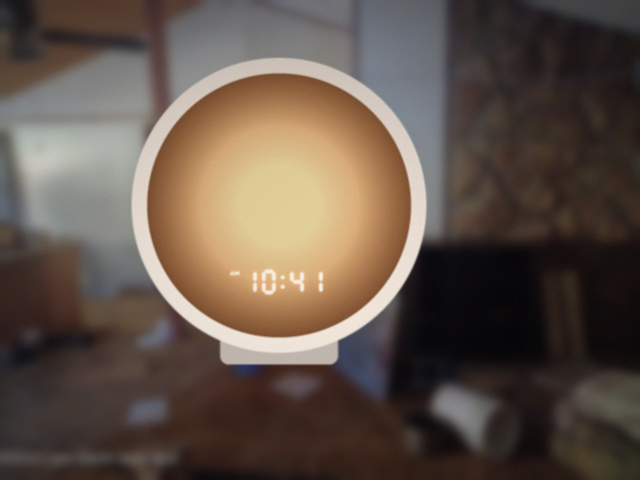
h=10 m=41
